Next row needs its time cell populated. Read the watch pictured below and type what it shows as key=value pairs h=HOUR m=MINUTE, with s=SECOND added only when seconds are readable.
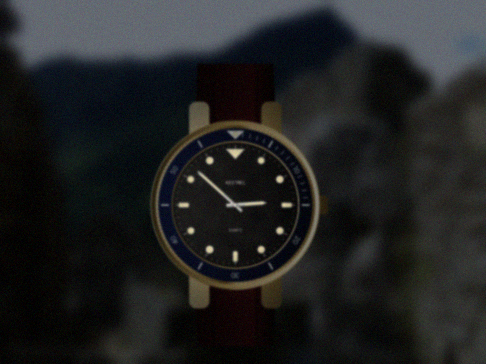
h=2 m=52
